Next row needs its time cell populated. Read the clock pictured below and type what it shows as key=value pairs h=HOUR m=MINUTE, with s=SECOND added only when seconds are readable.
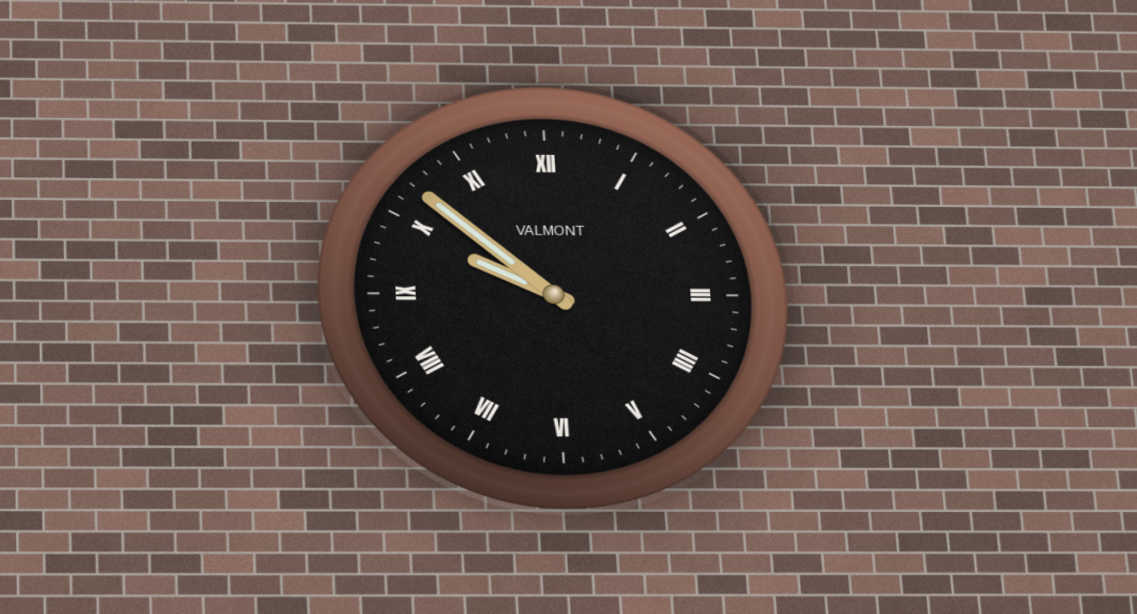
h=9 m=52
